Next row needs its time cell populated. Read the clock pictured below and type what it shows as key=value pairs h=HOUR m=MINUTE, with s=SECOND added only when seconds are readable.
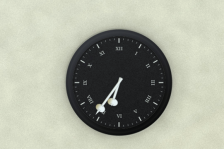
h=6 m=36
